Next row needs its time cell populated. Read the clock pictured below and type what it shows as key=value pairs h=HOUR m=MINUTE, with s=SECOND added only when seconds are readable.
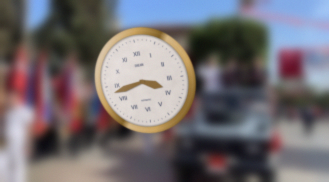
h=3 m=43
